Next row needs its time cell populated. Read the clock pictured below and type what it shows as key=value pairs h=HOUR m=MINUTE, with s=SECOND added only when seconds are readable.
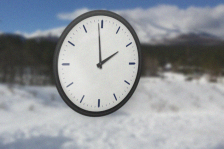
h=1 m=59
